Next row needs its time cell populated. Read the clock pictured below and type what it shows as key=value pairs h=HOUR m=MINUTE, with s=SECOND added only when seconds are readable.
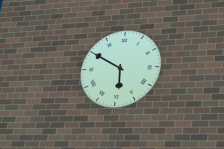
h=5 m=50
